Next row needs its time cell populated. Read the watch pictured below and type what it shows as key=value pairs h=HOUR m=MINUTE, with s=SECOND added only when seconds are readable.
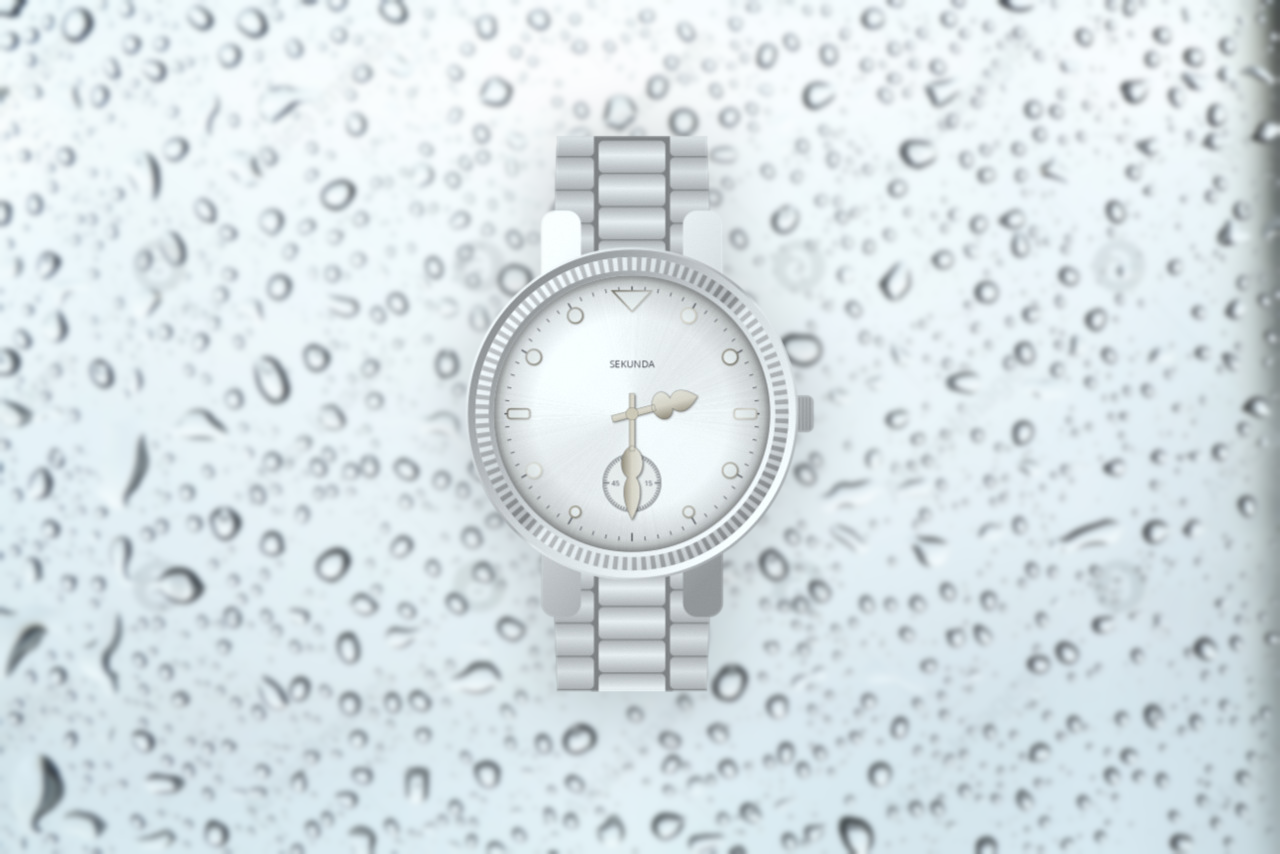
h=2 m=30
